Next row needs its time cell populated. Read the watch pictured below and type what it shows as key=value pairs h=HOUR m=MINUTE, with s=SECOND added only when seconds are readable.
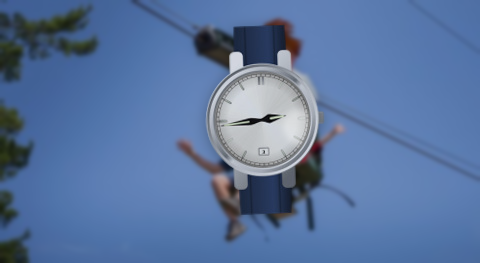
h=2 m=44
